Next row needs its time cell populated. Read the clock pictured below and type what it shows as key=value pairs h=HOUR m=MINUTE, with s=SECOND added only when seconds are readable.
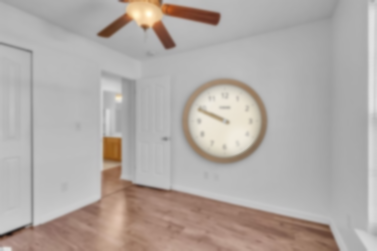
h=9 m=49
